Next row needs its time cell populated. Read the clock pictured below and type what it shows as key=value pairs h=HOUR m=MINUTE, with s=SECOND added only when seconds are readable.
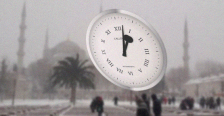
h=1 m=2
